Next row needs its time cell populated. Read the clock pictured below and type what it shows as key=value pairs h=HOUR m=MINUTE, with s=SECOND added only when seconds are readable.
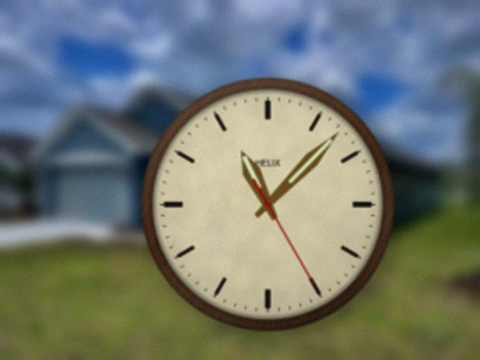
h=11 m=7 s=25
